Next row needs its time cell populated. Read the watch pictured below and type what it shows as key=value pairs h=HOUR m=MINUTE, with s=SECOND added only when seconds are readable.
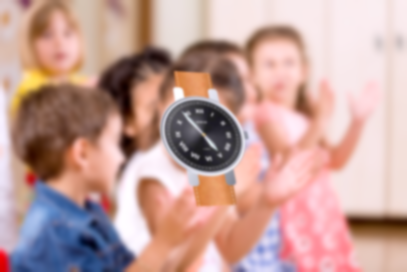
h=4 m=54
